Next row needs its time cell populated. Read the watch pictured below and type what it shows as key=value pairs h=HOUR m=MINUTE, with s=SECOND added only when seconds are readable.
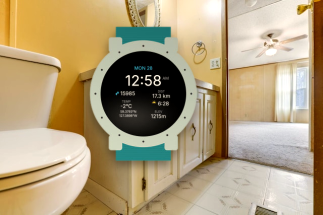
h=12 m=58
